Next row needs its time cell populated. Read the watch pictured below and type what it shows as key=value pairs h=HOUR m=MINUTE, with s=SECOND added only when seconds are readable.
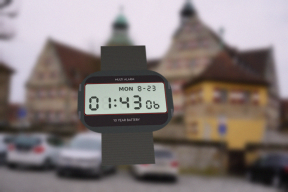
h=1 m=43 s=6
